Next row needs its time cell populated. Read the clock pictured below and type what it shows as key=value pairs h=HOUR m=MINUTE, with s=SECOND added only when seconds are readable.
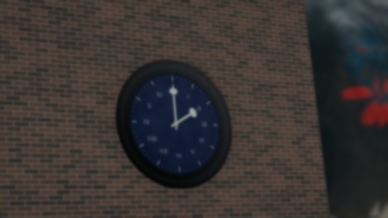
h=2 m=0
